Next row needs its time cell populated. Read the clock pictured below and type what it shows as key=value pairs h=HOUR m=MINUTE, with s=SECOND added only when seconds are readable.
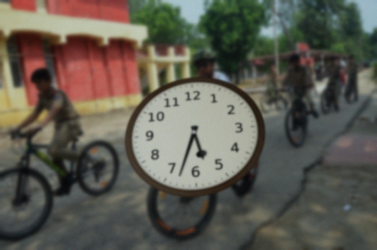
h=5 m=33
